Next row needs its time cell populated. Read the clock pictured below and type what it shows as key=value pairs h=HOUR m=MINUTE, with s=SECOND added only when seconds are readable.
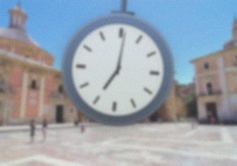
h=7 m=1
